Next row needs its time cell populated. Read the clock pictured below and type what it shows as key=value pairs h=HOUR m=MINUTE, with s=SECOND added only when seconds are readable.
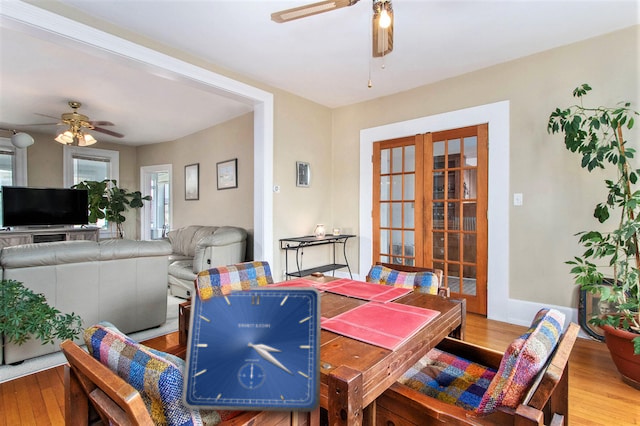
h=3 m=21
